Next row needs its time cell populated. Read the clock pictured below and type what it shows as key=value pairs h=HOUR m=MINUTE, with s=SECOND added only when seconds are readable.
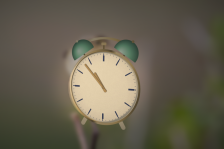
h=10 m=53
